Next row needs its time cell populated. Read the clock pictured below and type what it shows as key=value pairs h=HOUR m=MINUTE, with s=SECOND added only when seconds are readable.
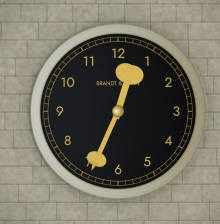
h=12 m=34
